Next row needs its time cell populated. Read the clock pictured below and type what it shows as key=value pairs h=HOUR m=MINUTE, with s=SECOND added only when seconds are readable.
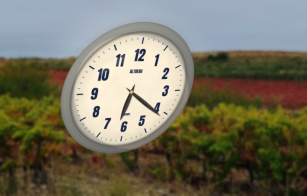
h=6 m=21
